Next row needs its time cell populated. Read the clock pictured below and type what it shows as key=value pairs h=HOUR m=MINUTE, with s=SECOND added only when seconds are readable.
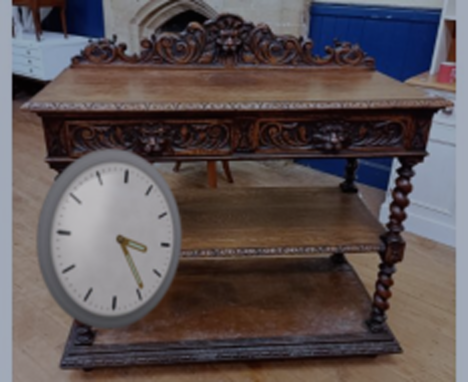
h=3 m=24
